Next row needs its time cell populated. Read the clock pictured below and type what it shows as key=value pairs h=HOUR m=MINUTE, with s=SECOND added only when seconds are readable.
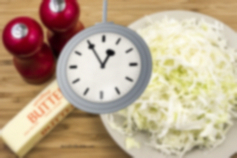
h=12 m=55
